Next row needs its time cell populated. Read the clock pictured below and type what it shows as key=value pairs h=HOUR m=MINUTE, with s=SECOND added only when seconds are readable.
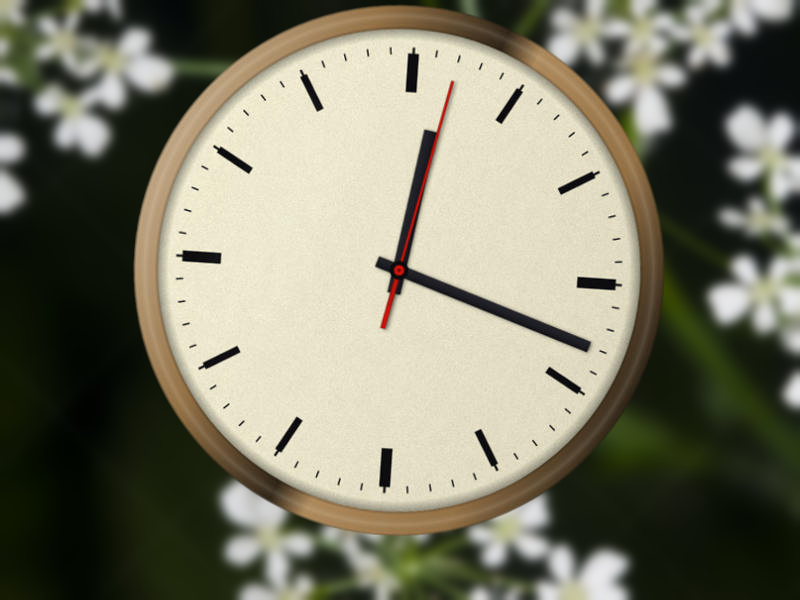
h=12 m=18 s=2
